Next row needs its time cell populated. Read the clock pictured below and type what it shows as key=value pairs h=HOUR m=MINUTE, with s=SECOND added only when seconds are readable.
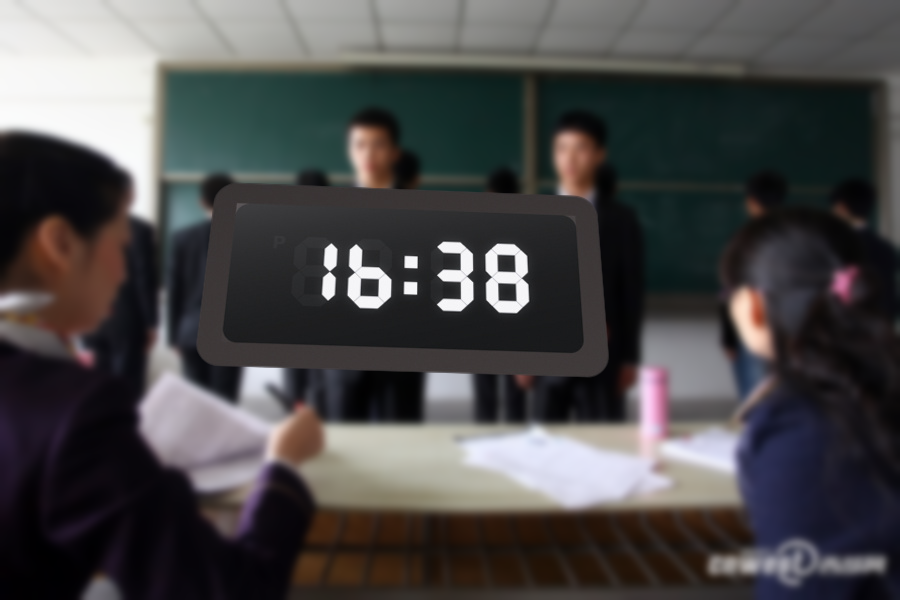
h=16 m=38
